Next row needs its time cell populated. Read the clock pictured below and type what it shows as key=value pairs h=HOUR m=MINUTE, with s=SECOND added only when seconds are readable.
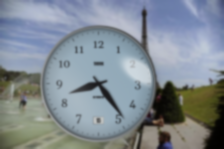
h=8 m=24
